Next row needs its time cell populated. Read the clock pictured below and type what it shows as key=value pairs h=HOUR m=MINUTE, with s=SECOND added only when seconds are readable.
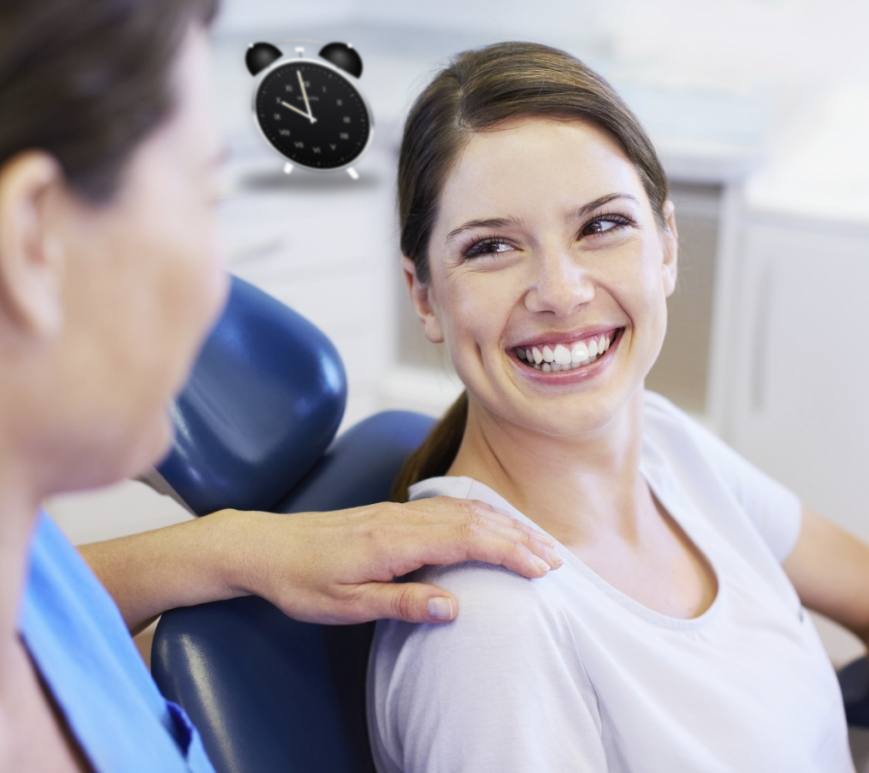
h=9 m=59
